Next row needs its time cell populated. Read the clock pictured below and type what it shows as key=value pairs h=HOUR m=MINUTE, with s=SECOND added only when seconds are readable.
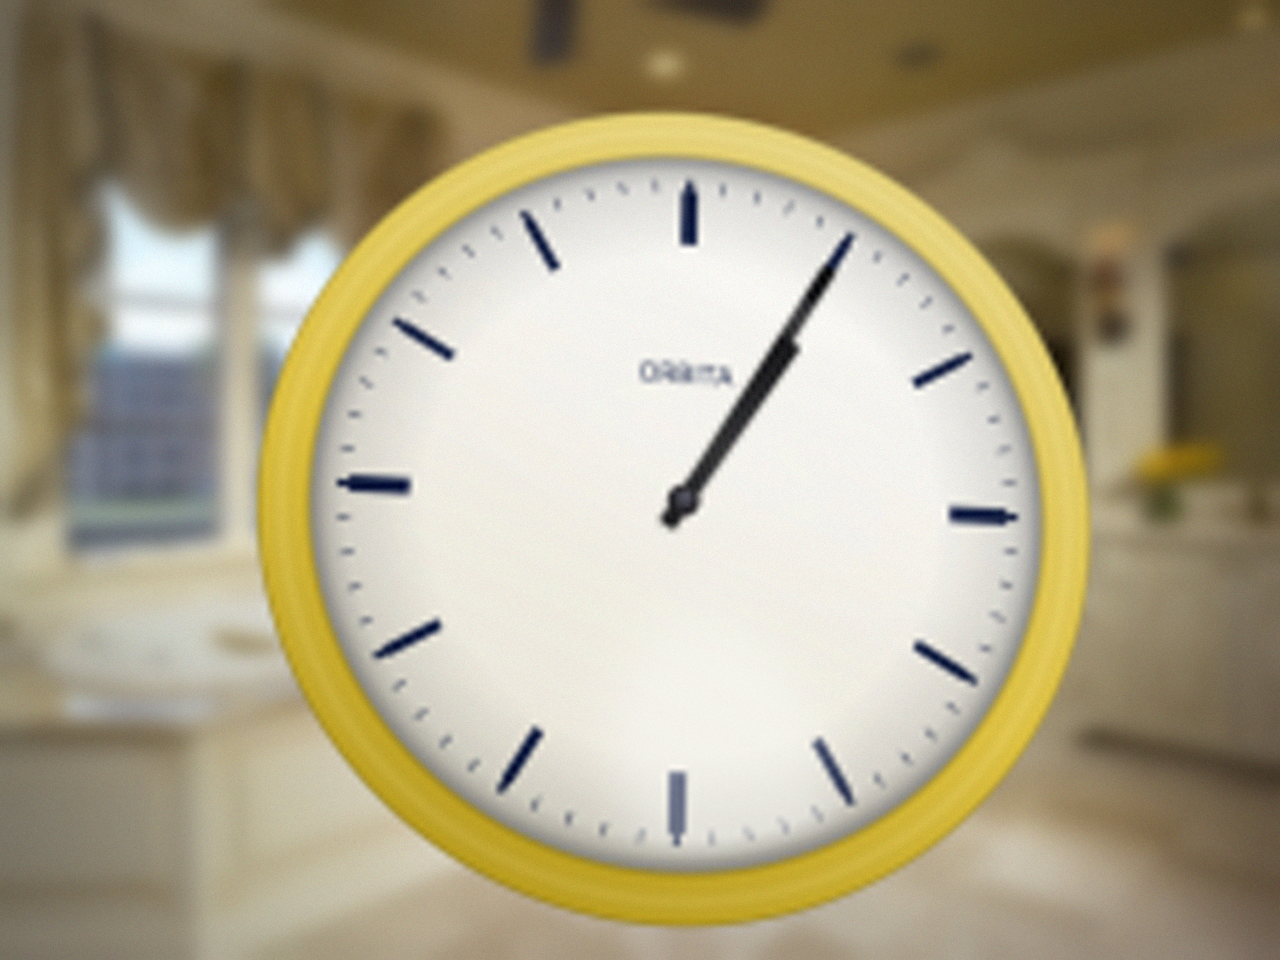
h=1 m=5
